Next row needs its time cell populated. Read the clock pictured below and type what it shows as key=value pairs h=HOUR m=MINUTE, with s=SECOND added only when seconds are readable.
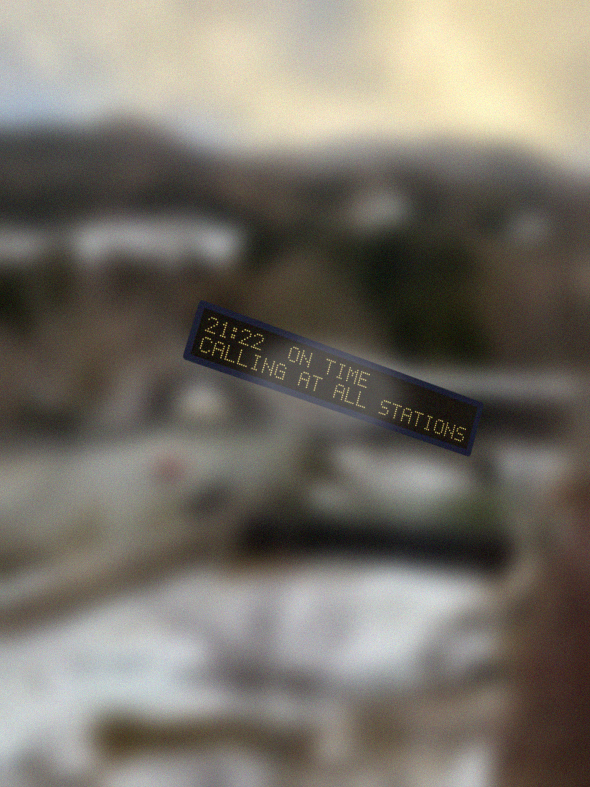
h=21 m=22
